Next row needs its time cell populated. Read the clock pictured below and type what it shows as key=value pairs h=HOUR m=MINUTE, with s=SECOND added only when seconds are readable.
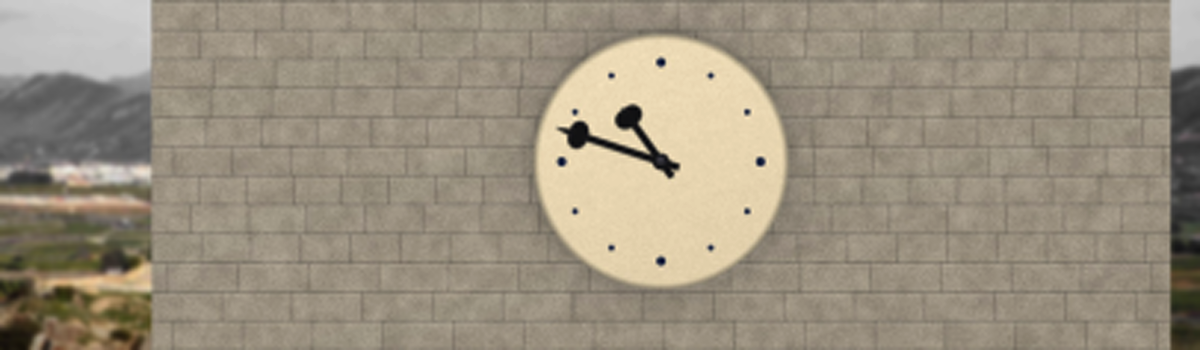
h=10 m=48
